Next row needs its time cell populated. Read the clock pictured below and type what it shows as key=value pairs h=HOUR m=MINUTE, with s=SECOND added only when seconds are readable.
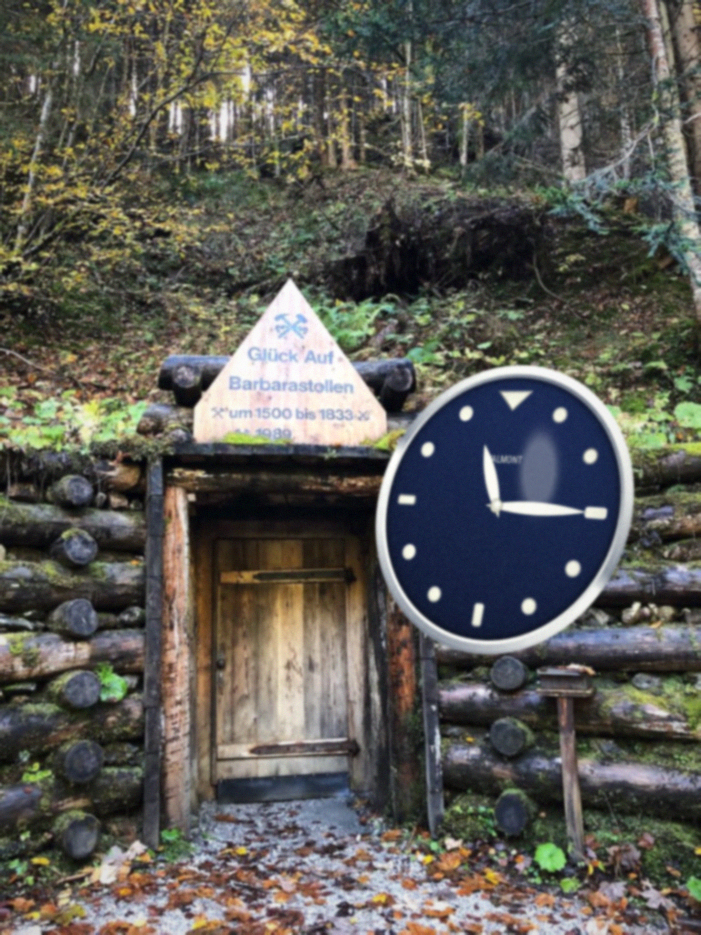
h=11 m=15
